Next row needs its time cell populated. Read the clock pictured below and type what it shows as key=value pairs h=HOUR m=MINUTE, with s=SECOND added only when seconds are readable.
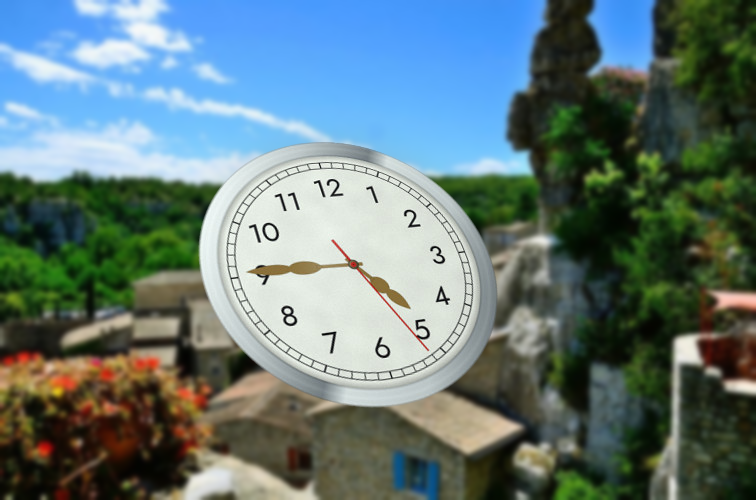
h=4 m=45 s=26
